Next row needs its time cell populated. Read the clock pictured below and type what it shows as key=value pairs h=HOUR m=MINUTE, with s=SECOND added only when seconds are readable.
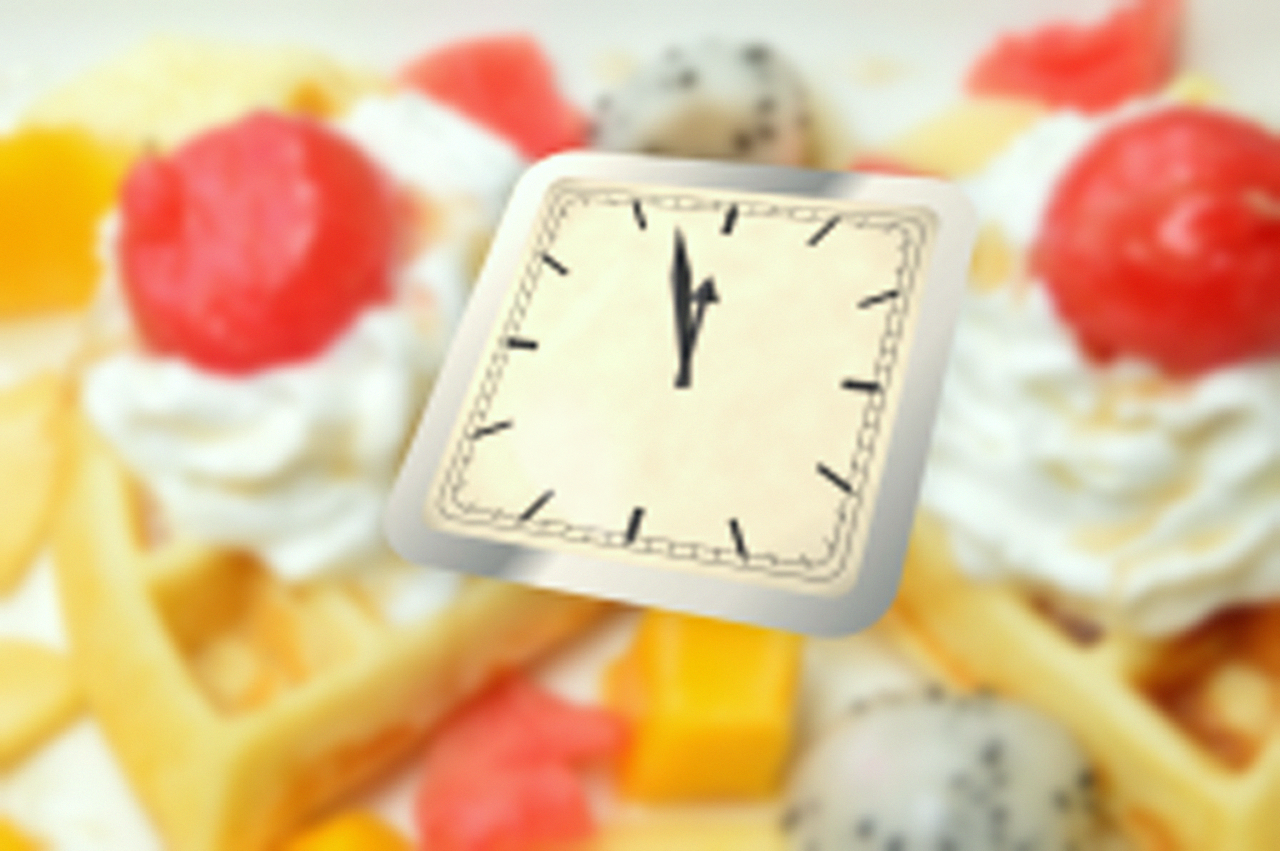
h=11 m=57
